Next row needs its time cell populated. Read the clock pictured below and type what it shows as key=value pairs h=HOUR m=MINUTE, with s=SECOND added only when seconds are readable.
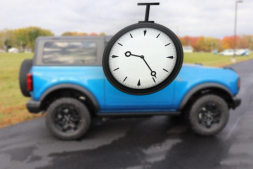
h=9 m=24
